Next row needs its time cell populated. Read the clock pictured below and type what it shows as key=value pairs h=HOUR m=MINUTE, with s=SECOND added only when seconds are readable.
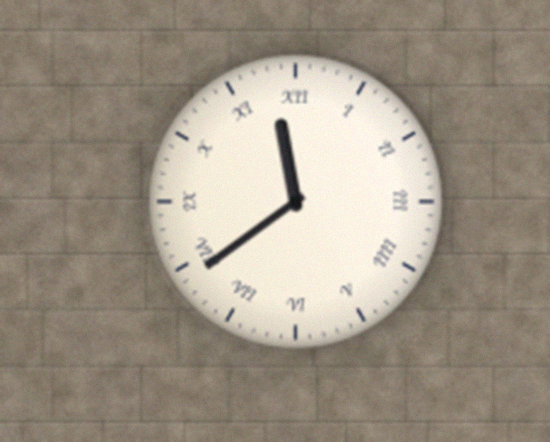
h=11 m=39
